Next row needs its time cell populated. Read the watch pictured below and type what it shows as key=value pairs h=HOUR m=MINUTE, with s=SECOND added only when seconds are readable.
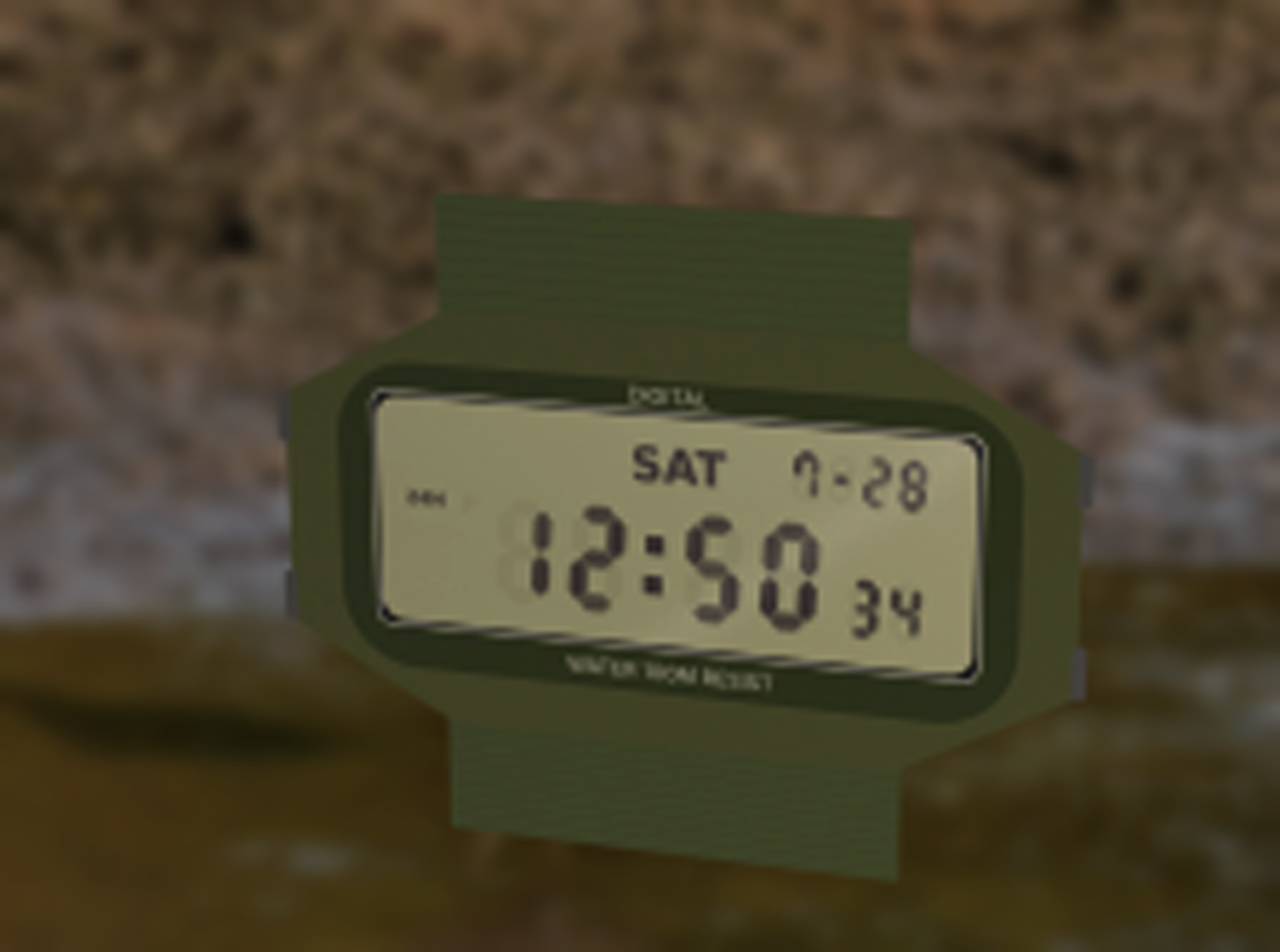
h=12 m=50 s=34
